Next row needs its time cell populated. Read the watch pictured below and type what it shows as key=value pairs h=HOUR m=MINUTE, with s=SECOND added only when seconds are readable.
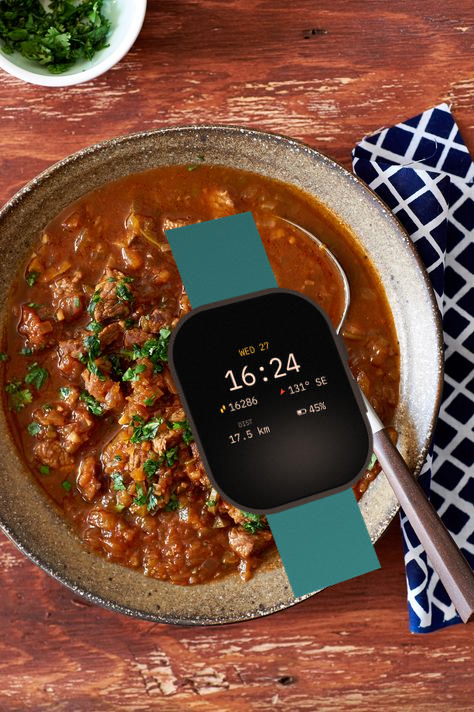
h=16 m=24
